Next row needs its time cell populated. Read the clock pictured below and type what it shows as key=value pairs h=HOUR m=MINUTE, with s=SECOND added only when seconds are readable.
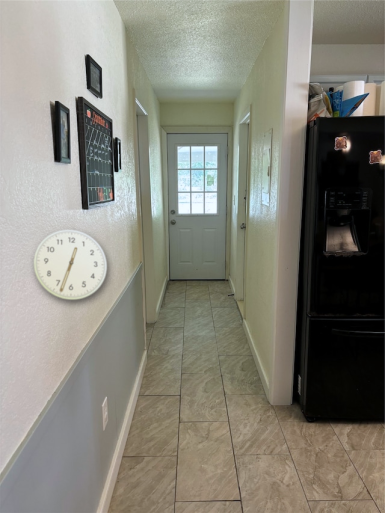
h=12 m=33
